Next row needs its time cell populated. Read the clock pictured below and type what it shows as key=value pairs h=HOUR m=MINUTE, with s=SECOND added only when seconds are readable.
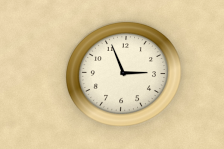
h=2 m=56
